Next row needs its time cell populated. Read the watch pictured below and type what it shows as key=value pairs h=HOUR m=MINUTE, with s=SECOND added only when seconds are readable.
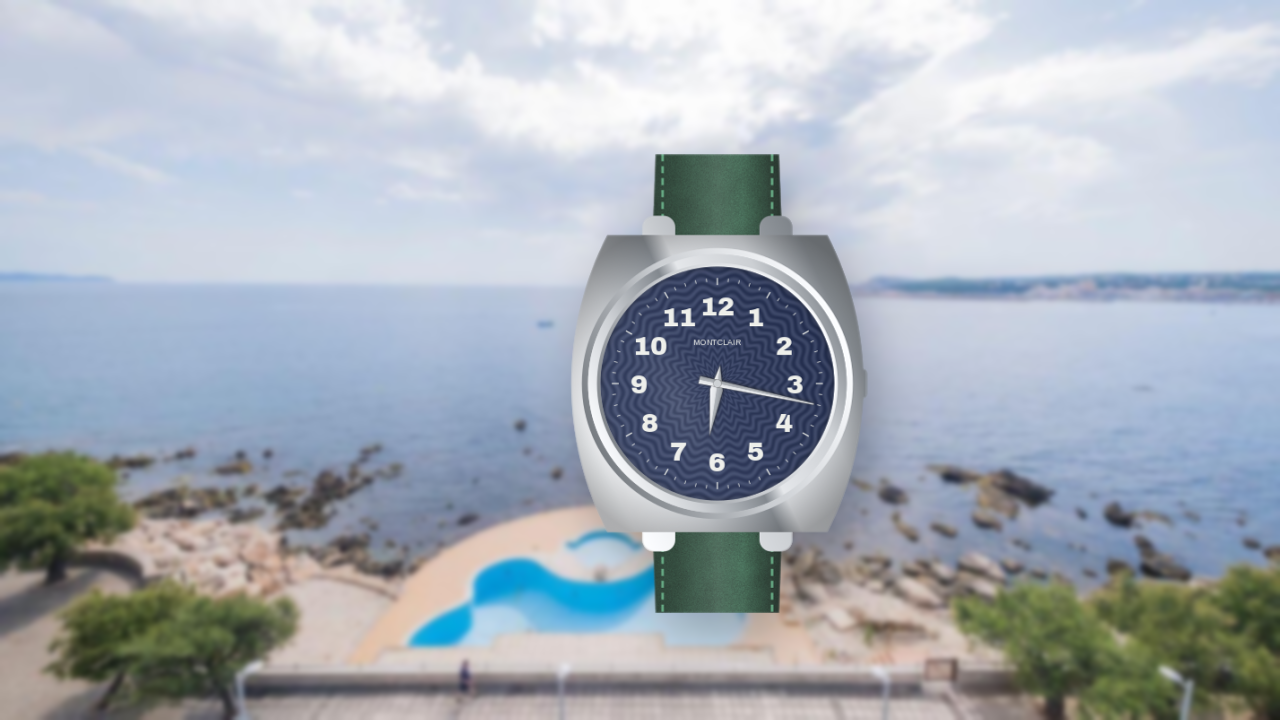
h=6 m=17
